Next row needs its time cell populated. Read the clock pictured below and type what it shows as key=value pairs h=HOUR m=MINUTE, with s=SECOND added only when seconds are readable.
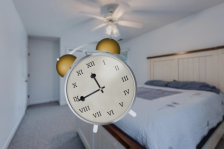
h=11 m=44
